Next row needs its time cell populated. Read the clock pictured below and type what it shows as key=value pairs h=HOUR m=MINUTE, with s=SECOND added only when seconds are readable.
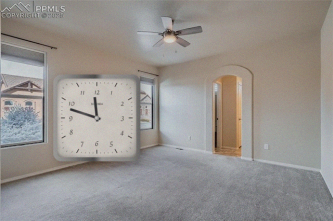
h=11 m=48
